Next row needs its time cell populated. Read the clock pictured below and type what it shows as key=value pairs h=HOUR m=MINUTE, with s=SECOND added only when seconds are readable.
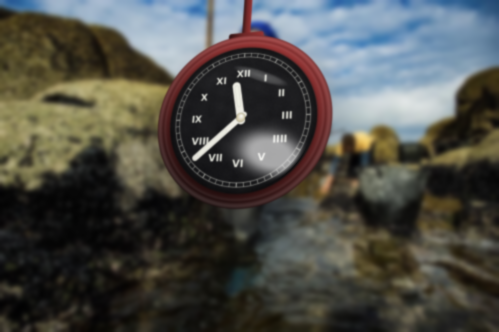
h=11 m=38
